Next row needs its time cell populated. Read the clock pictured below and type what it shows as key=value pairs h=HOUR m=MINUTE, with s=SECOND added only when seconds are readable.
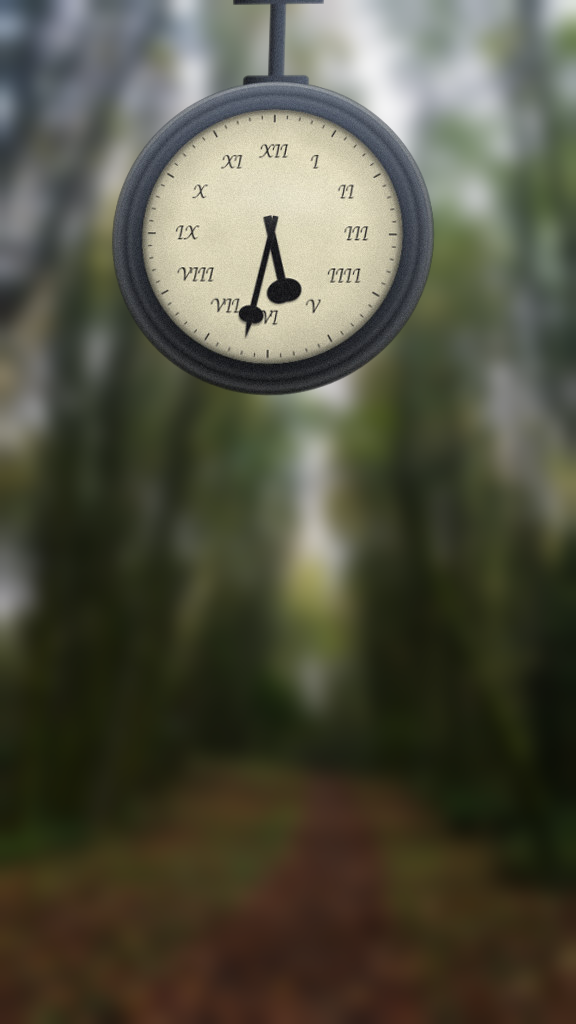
h=5 m=32
